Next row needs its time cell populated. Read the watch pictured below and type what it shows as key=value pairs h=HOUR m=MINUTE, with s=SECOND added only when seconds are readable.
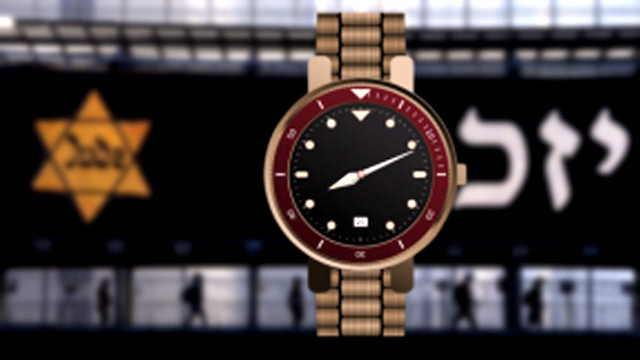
h=8 m=11
